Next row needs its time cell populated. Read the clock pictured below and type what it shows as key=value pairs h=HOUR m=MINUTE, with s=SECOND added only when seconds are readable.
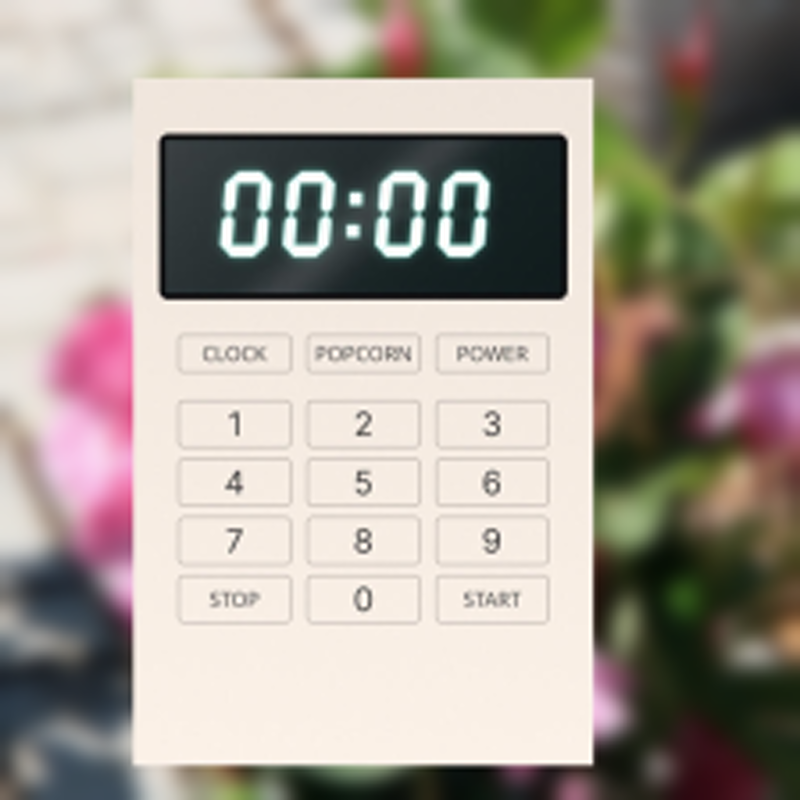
h=0 m=0
